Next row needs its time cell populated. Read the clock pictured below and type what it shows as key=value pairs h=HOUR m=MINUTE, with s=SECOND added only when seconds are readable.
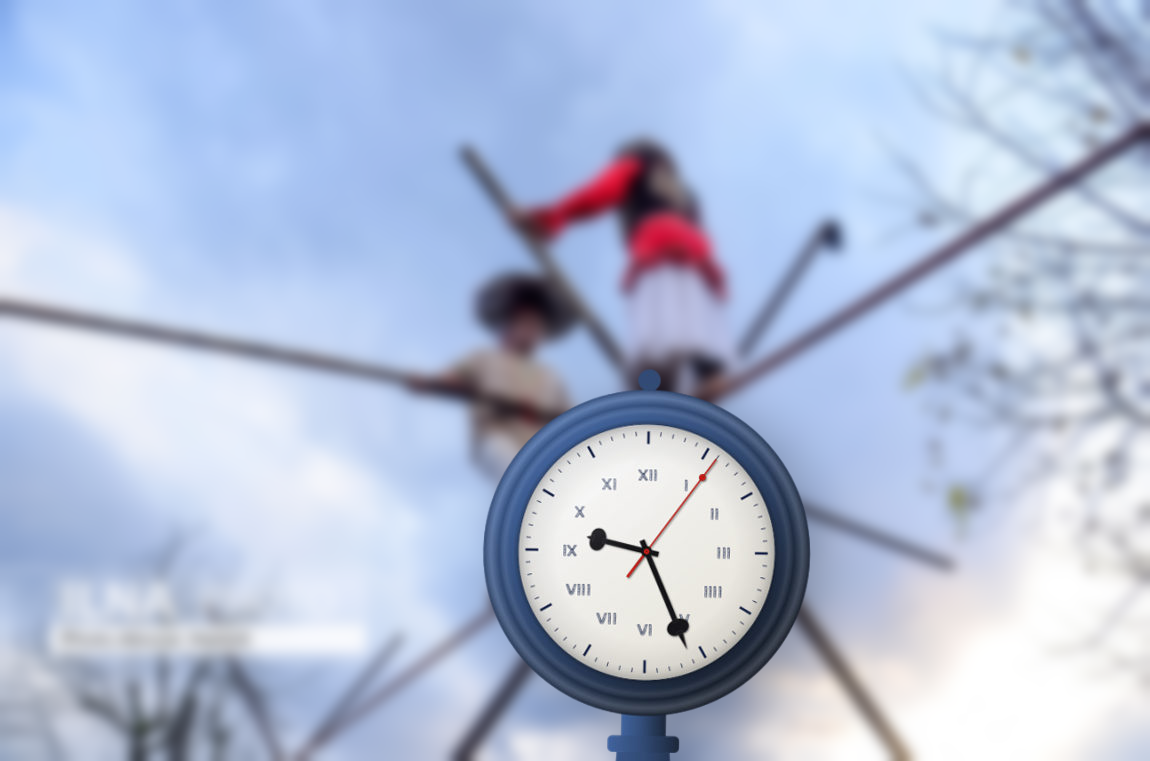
h=9 m=26 s=6
